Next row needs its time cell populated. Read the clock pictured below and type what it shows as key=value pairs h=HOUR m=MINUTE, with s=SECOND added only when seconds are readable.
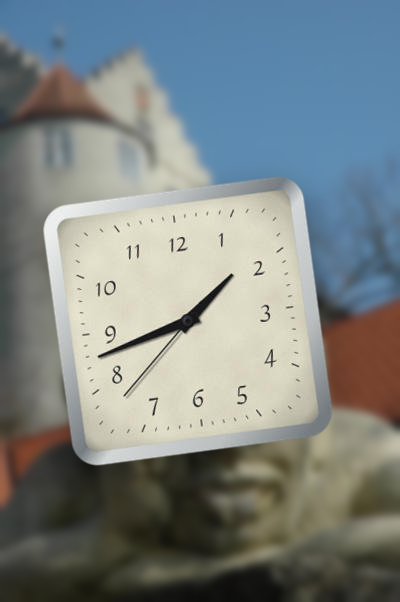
h=1 m=42 s=38
